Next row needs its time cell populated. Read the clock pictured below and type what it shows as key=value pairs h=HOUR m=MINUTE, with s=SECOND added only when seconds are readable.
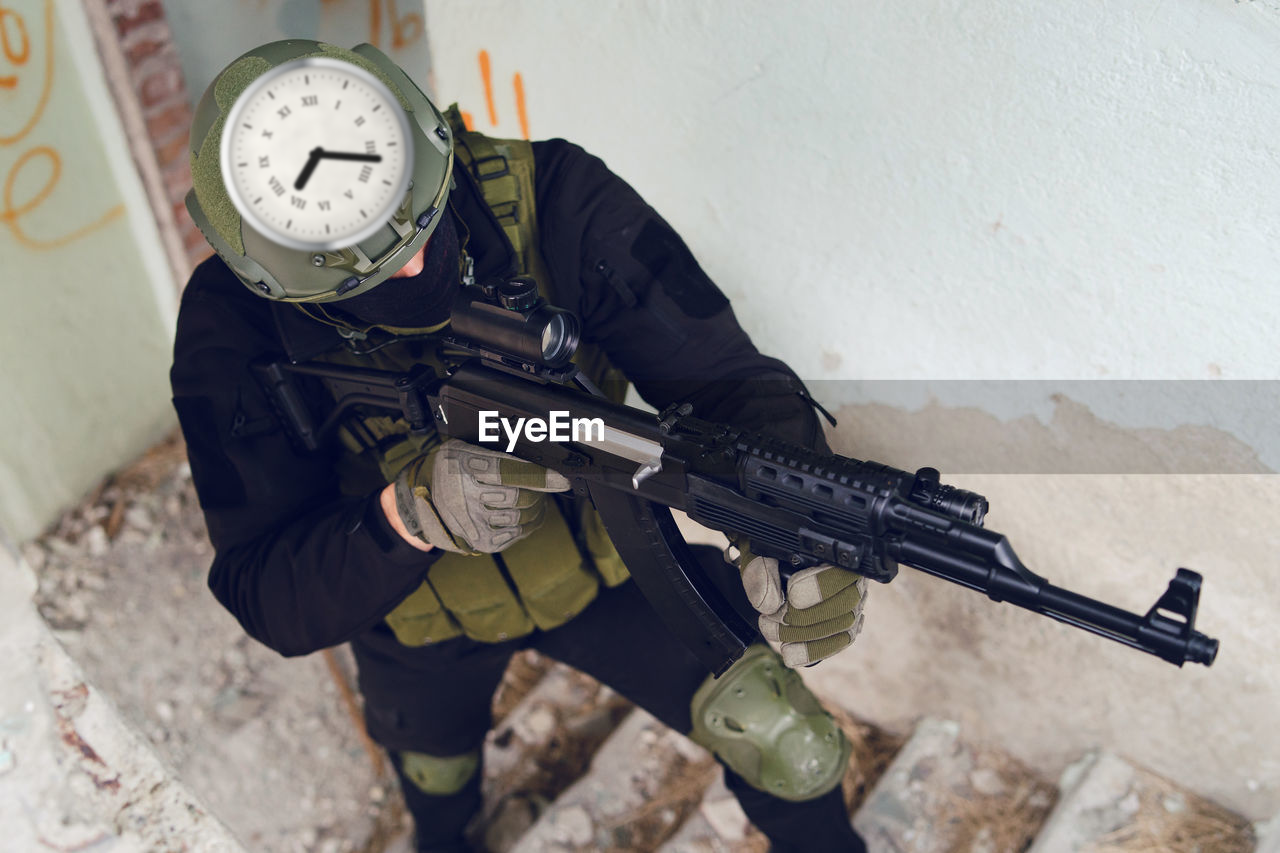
h=7 m=17
